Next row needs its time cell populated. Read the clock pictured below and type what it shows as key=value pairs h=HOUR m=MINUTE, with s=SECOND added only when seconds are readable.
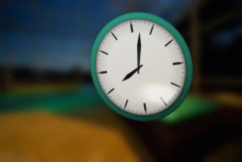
h=8 m=2
